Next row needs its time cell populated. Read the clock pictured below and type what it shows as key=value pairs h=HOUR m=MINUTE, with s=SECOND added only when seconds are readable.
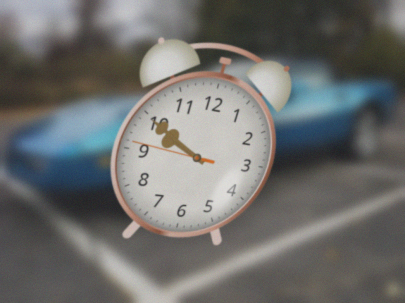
h=9 m=49 s=46
